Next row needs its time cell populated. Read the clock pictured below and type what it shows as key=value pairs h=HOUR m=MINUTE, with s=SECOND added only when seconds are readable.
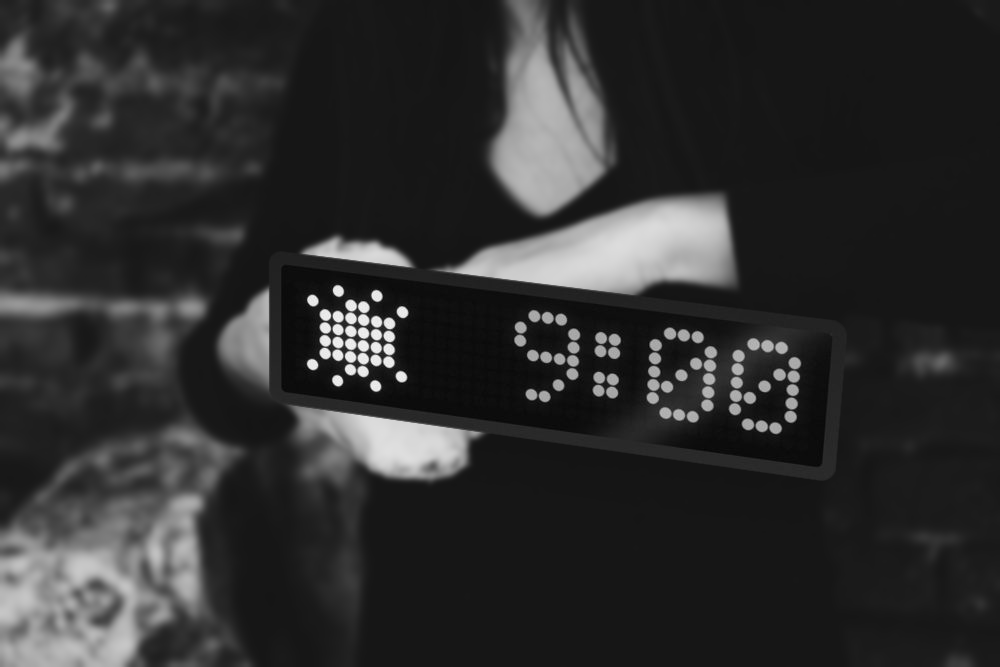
h=9 m=0
